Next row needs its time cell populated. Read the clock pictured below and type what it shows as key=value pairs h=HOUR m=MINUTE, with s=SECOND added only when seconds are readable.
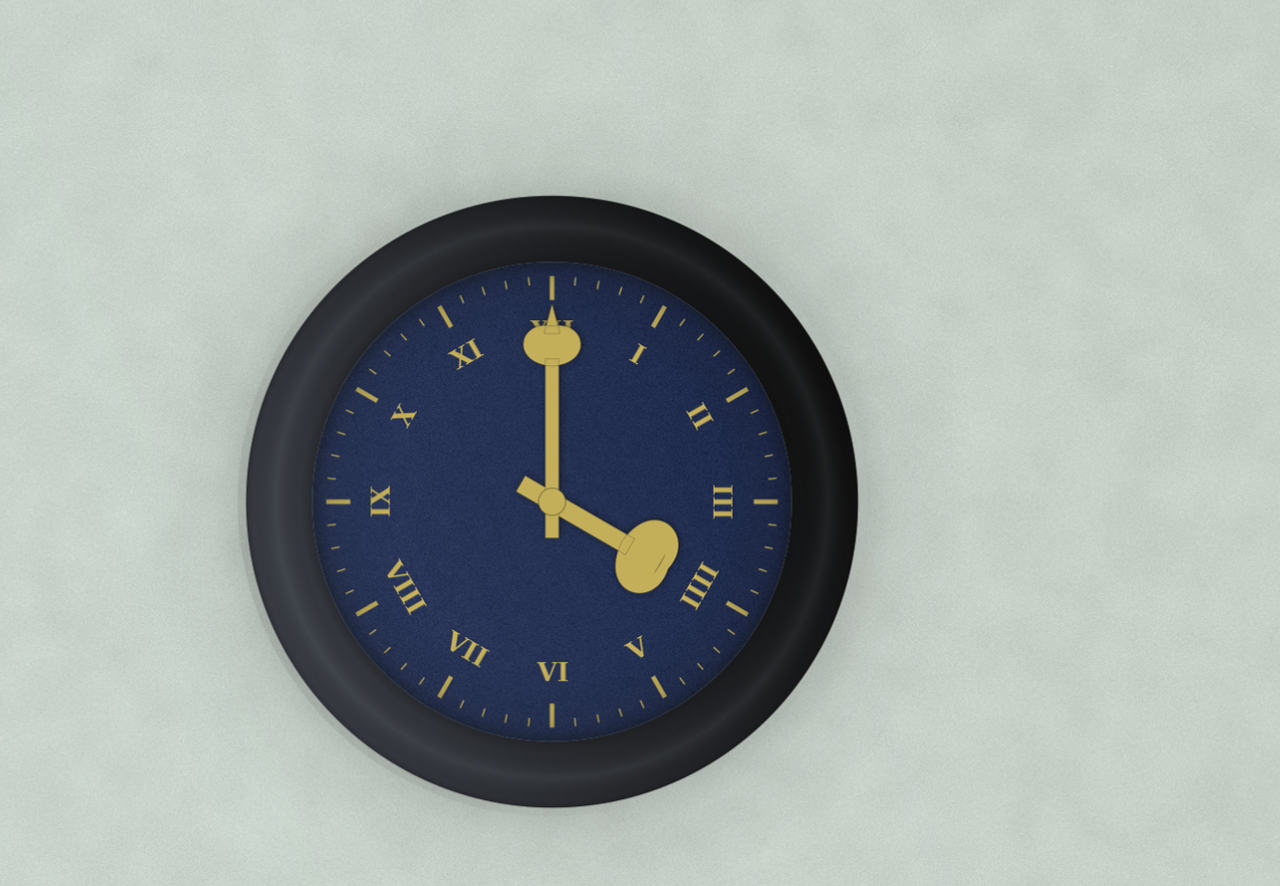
h=4 m=0
